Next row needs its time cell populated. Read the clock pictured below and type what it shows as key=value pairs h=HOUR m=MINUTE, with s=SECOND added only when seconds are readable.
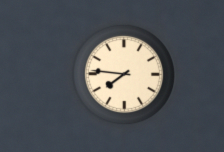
h=7 m=46
